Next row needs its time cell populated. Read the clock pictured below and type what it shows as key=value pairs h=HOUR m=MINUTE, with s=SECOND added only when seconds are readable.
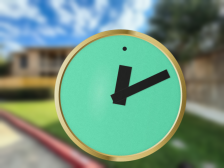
h=12 m=10
